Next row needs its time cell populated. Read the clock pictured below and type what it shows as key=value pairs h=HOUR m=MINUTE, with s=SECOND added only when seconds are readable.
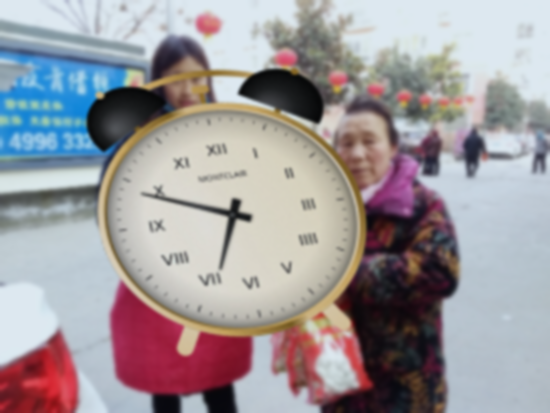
h=6 m=49
